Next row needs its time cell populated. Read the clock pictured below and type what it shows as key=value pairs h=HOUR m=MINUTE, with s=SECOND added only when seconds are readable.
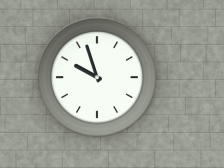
h=9 m=57
